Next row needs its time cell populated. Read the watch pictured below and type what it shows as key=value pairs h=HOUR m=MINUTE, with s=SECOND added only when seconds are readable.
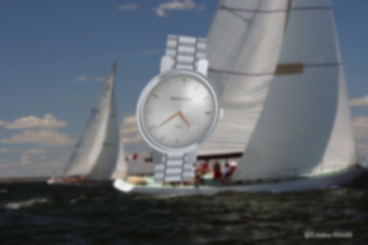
h=4 m=39
